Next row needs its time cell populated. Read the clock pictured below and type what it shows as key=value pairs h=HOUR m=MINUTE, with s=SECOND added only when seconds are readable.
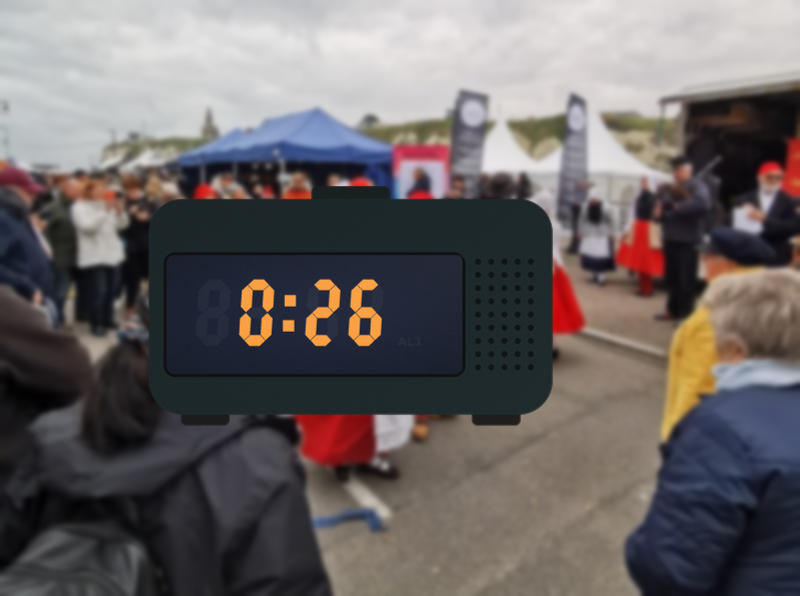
h=0 m=26
